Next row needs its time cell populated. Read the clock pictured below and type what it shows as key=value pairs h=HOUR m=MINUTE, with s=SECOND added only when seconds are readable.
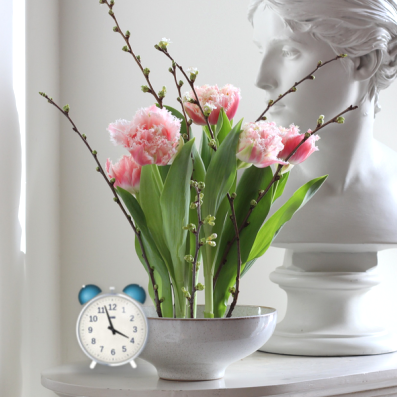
h=3 m=57
